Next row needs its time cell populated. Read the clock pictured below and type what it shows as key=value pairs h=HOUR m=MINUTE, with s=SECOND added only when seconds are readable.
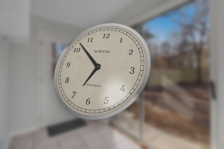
h=6 m=52
